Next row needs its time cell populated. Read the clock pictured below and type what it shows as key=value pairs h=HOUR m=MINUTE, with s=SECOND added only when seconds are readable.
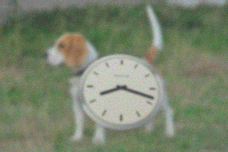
h=8 m=18
